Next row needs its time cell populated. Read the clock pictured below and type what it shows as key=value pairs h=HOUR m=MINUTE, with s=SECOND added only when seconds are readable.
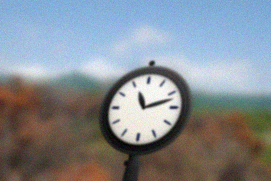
h=11 m=12
